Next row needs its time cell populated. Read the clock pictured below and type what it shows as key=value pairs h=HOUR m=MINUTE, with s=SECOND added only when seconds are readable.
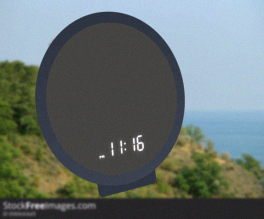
h=11 m=16
